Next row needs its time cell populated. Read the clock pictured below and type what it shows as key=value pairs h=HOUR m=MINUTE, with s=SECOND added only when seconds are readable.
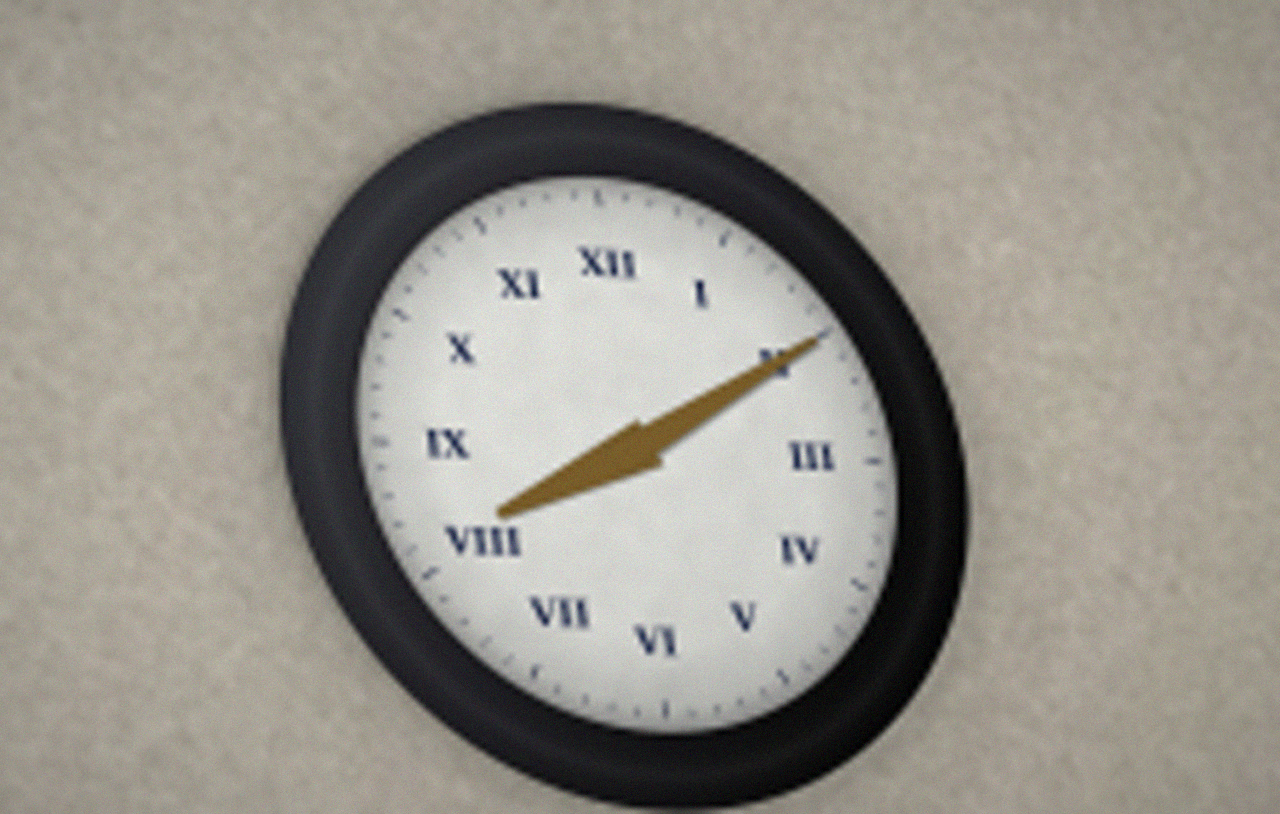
h=8 m=10
